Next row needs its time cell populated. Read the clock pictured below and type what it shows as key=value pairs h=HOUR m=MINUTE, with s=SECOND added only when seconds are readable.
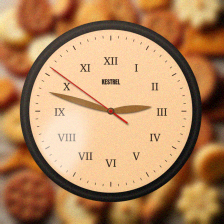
h=2 m=47 s=51
